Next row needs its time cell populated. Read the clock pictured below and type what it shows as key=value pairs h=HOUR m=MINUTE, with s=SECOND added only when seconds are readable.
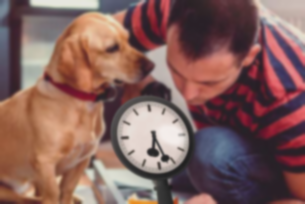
h=6 m=27
